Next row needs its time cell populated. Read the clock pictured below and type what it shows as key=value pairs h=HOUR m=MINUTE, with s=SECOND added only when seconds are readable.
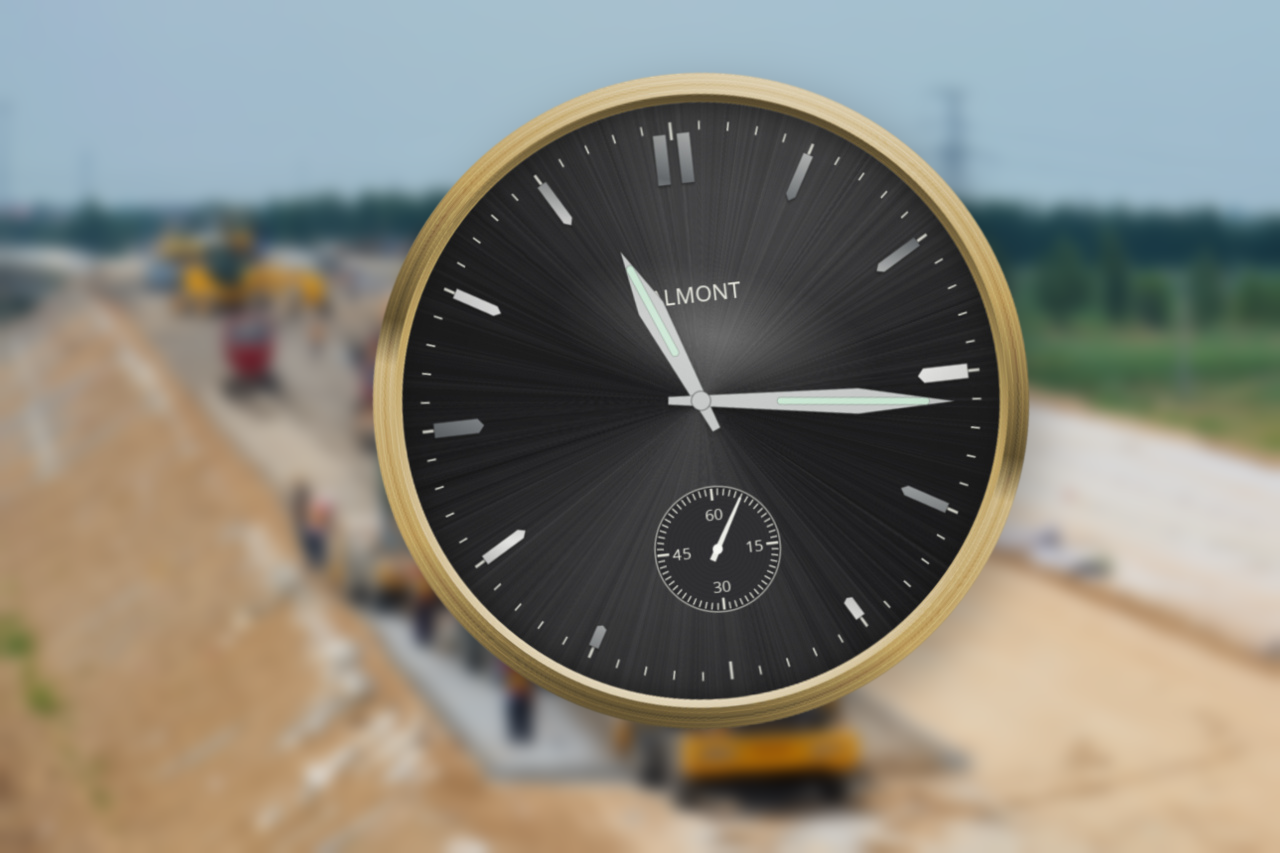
h=11 m=16 s=5
